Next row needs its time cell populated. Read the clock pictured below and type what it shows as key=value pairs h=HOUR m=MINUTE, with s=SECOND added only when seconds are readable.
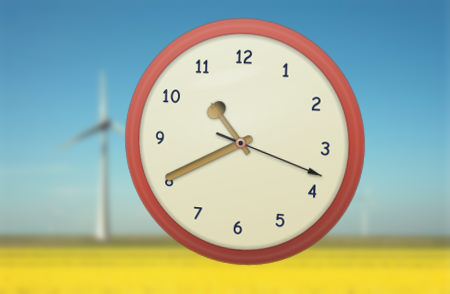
h=10 m=40 s=18
